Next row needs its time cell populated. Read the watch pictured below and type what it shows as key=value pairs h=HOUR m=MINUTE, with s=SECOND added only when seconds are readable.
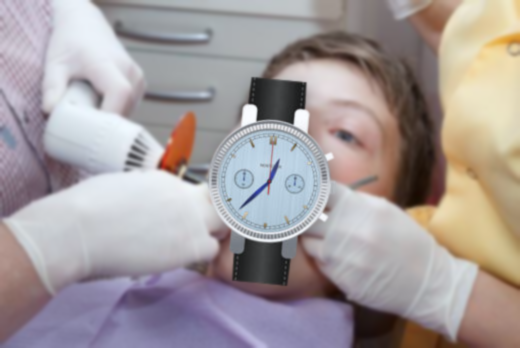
h=12 m=37
